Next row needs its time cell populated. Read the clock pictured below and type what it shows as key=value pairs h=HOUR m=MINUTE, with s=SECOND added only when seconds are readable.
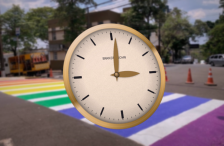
h=3 m=1
